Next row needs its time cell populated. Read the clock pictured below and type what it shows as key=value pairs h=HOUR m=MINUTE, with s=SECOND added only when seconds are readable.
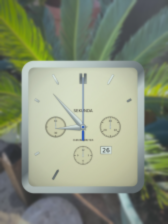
h=8 m=53
